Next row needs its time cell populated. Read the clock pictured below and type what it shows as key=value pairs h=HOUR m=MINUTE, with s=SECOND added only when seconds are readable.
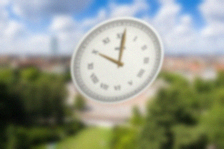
h=10 m=1
